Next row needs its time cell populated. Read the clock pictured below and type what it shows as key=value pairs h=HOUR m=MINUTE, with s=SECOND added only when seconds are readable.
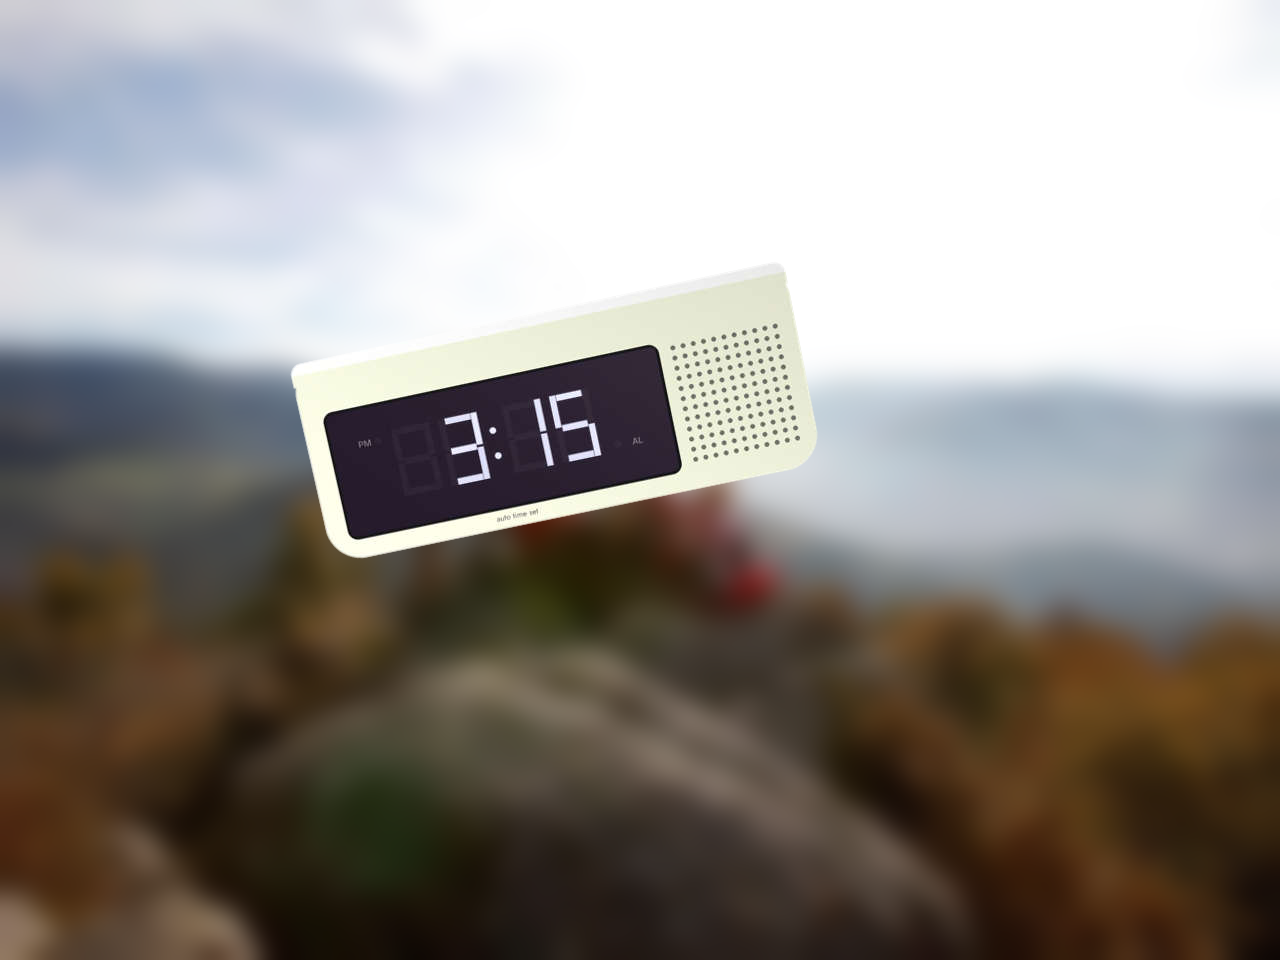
h=3 m=15
